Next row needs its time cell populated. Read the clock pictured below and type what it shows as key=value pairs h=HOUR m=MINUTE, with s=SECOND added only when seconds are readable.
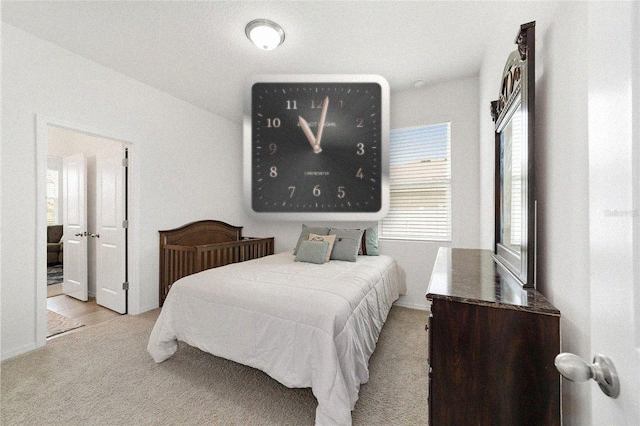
h=11 m=2
